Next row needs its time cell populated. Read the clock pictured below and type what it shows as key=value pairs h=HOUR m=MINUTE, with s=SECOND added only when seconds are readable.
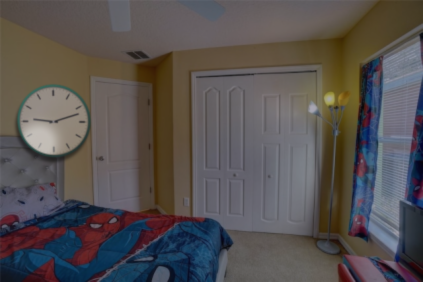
h=9 m=12
